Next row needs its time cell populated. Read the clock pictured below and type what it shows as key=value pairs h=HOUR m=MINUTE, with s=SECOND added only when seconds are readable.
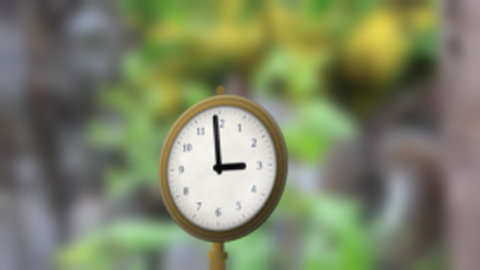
h=2 m=59
